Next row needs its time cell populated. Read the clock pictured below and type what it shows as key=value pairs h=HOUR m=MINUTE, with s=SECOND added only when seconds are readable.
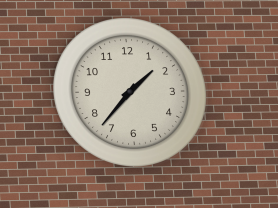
h=1 m=37
